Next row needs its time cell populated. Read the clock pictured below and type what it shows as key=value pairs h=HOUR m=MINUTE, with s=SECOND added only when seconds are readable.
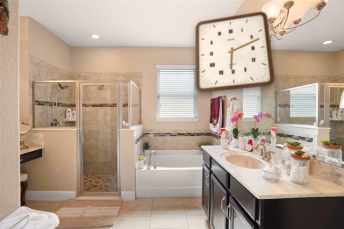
h=6 m=12
